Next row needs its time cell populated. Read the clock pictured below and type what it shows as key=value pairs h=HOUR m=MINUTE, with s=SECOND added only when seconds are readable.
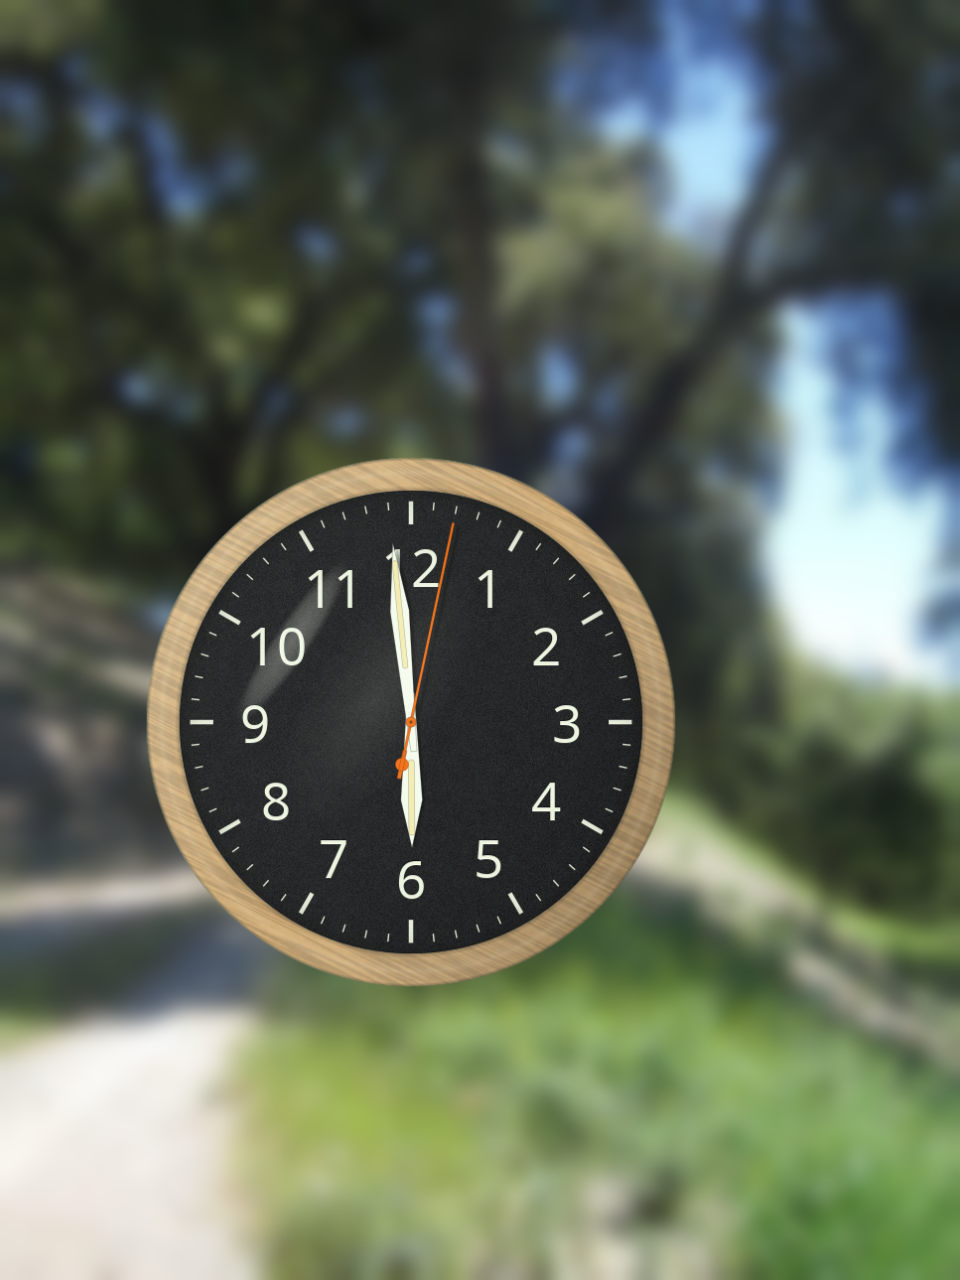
h=5 m=59 s=2
